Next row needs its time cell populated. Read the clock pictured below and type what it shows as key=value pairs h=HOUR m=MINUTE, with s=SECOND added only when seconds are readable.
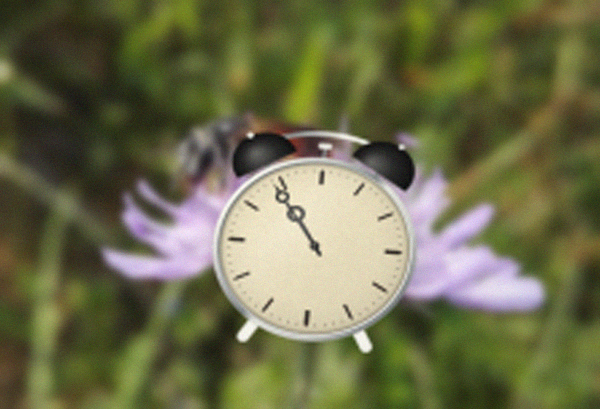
h=10 m=54
